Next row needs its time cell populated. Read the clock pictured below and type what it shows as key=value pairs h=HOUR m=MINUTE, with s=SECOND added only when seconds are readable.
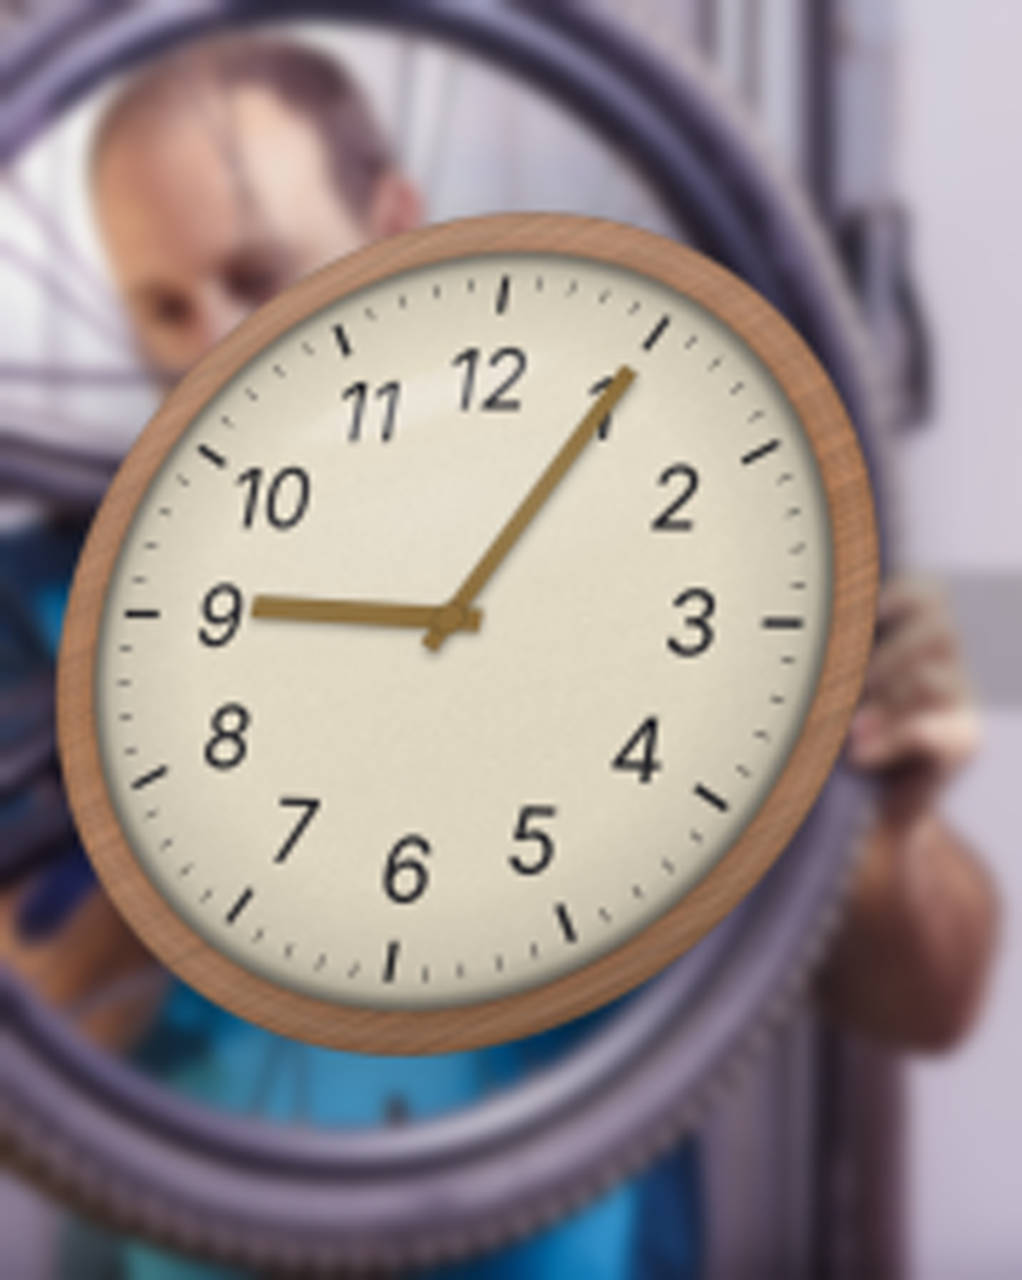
h=9 m=5
